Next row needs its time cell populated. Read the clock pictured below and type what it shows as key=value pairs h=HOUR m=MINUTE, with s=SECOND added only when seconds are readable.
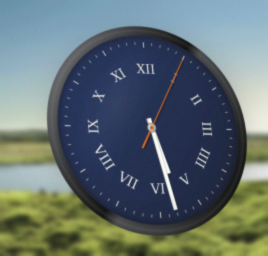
h=5 m=28 s=5
